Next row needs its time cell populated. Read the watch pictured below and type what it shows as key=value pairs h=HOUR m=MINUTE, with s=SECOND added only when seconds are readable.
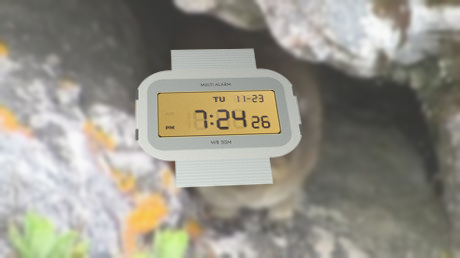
h=7 m=24 s=26
